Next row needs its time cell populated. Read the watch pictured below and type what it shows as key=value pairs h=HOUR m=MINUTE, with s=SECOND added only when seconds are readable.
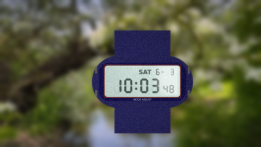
h=10 m=3 s=48
